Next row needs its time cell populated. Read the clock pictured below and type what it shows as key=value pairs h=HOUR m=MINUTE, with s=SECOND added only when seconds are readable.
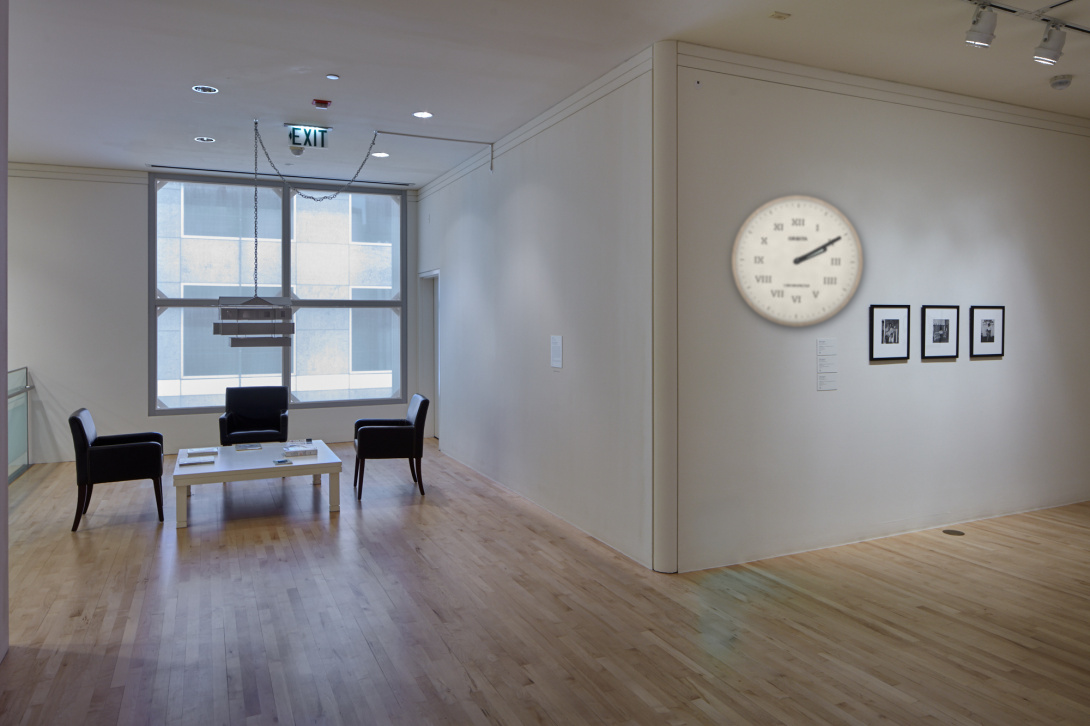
h=2 m=10
